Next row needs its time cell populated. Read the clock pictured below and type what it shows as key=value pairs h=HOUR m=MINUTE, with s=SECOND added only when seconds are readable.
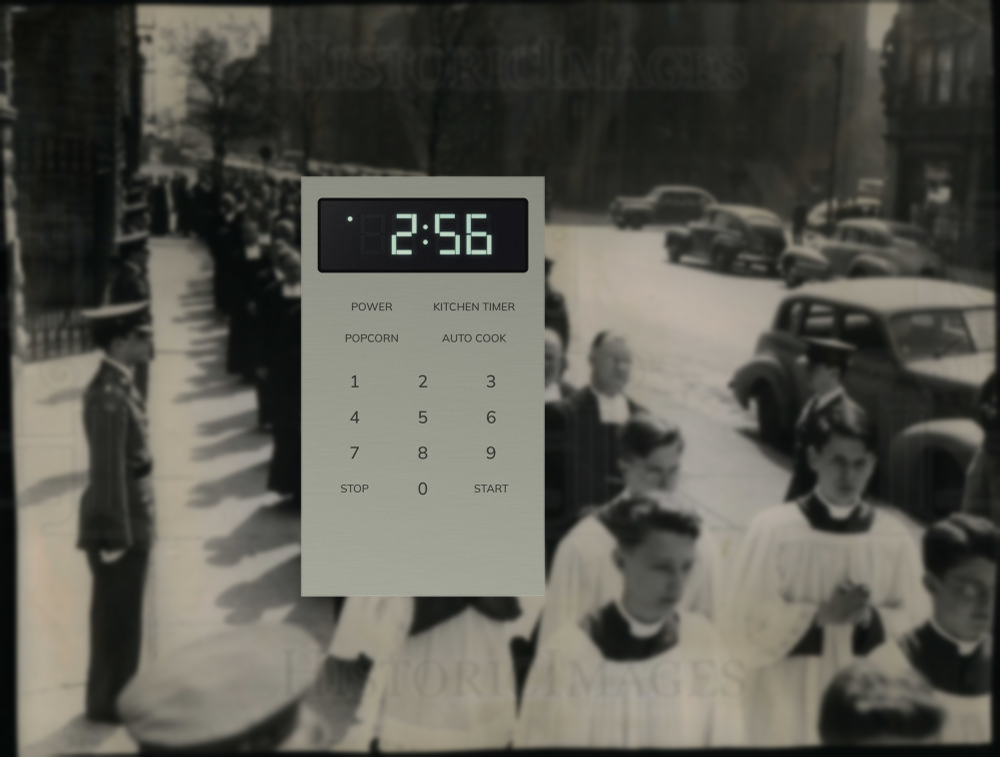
h=2 m=56
